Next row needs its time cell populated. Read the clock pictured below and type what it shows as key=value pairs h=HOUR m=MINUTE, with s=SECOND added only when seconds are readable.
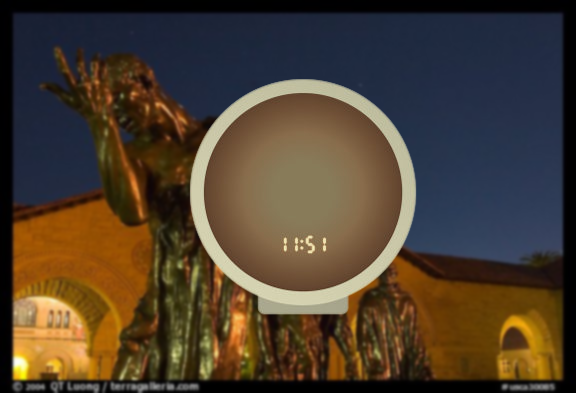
h=11 m=51
